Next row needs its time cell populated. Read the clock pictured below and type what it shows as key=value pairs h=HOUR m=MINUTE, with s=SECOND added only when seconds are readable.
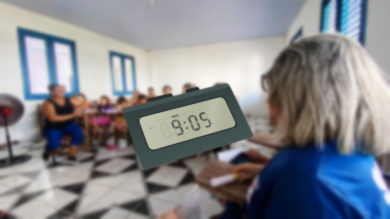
h=9 m=5
